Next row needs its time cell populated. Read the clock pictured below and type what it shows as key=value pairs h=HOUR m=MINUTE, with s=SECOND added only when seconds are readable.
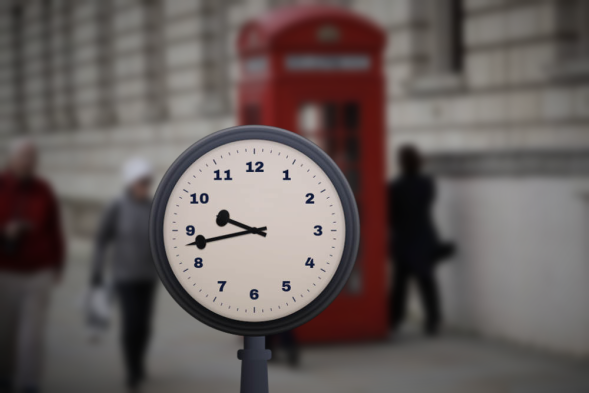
h=9 m=43
